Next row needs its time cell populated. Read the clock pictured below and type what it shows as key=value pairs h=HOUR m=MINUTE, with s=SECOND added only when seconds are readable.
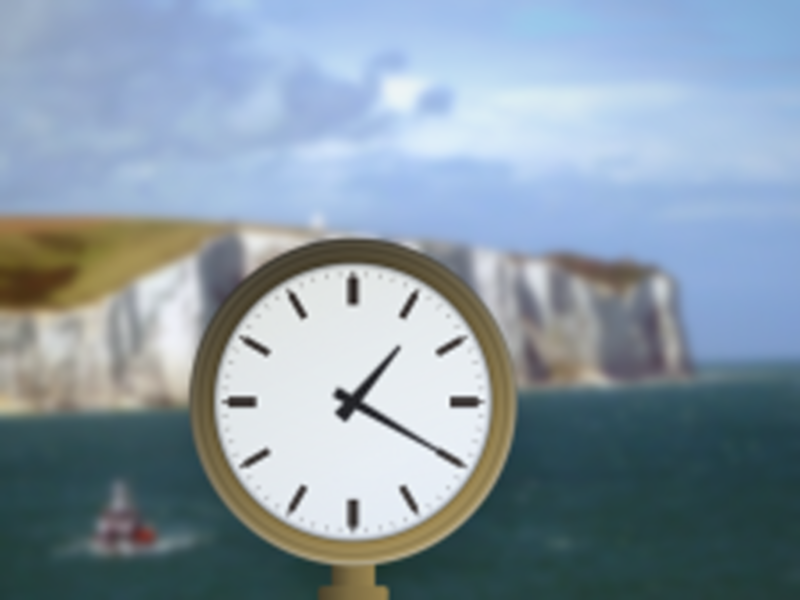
h=1 m=20
